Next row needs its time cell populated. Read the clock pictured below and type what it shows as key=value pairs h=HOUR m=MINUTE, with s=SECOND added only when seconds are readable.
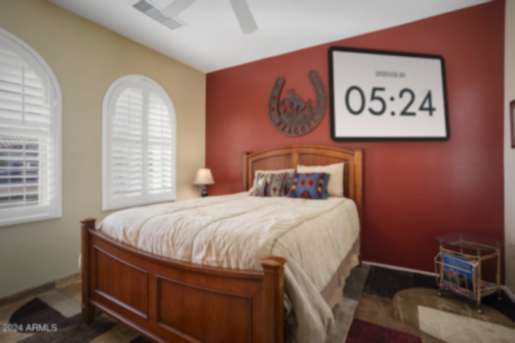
h=5 m=24
